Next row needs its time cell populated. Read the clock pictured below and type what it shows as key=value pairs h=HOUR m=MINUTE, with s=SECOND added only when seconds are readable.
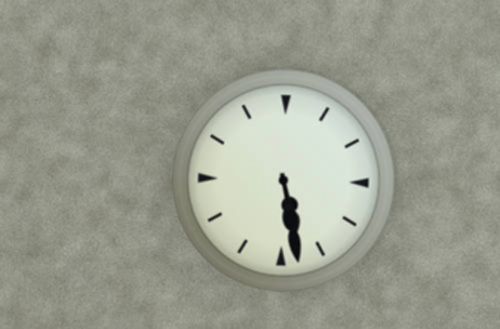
h=5 m=28
